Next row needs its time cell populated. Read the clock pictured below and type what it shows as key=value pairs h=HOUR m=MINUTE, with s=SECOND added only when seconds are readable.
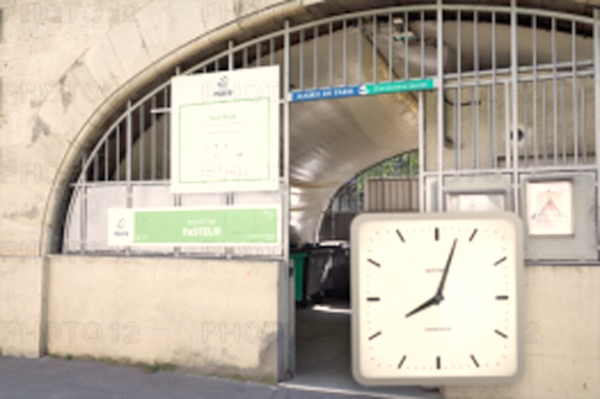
h=8 m=3
